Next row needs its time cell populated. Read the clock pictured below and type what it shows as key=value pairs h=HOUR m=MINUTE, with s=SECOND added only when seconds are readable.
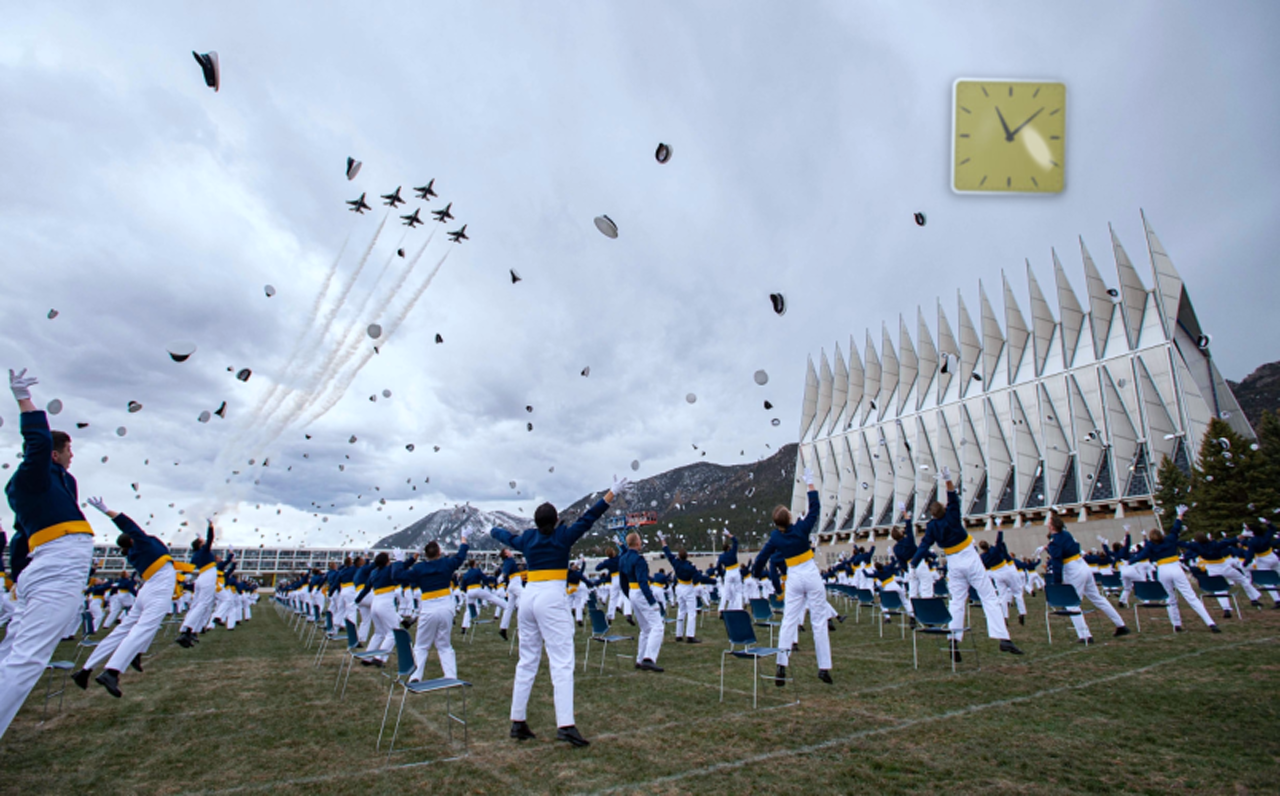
h=11 m=8
